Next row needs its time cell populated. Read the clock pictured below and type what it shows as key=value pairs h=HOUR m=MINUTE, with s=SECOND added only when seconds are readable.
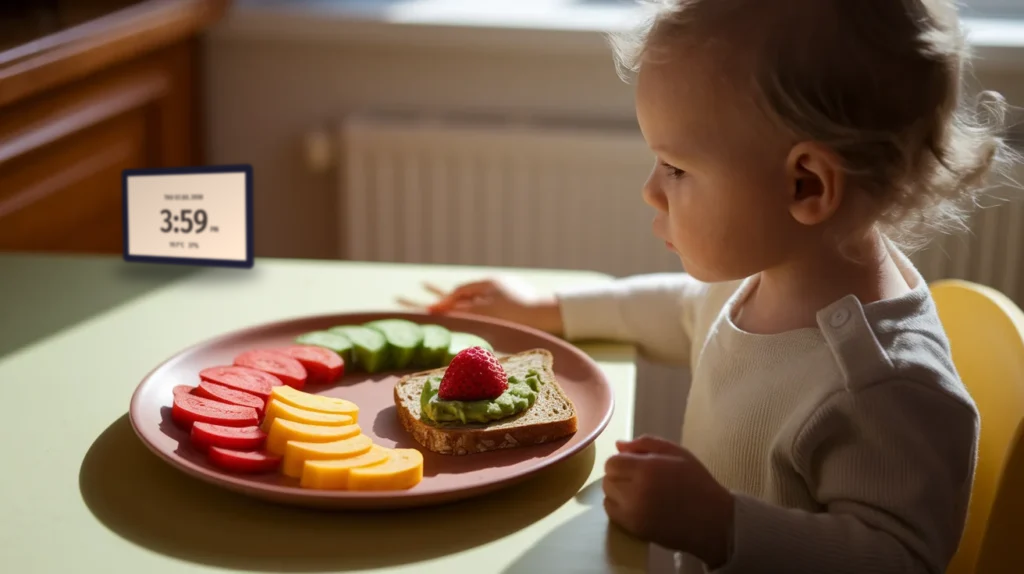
h=3 m=59
